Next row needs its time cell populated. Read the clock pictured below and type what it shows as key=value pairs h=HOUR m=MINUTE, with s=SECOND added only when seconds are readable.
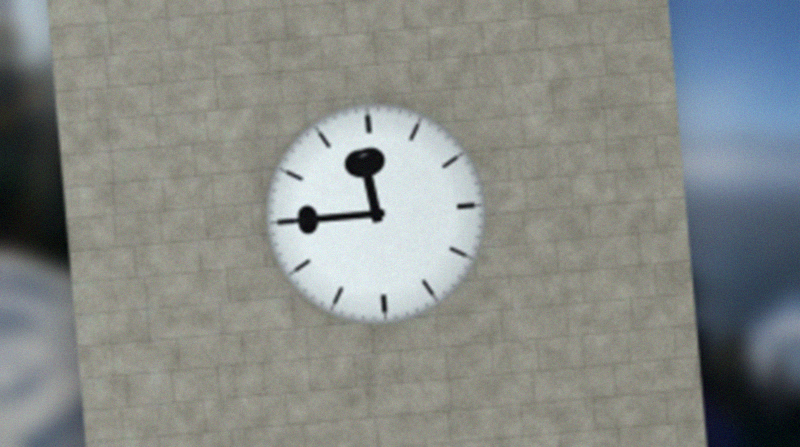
h=11 m=45
